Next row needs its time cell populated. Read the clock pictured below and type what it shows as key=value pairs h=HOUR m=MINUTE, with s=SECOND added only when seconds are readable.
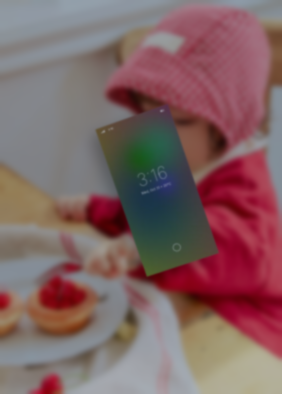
h=3 m=16
